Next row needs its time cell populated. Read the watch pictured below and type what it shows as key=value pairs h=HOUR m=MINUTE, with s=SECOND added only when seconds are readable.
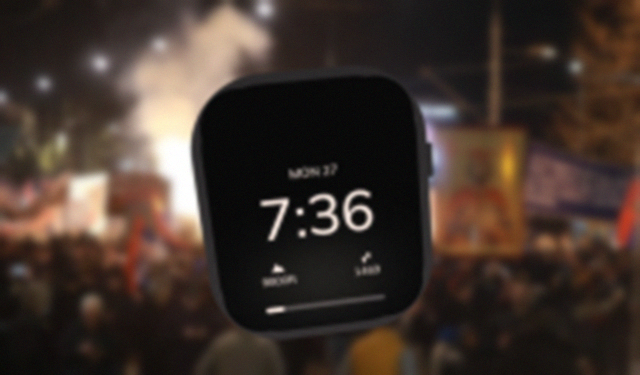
h=7 m=36
